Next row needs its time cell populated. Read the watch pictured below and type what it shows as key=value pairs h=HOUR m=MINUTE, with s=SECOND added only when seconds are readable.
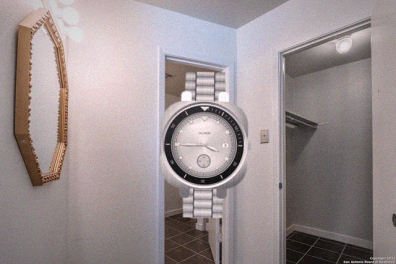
h=3 m=45
